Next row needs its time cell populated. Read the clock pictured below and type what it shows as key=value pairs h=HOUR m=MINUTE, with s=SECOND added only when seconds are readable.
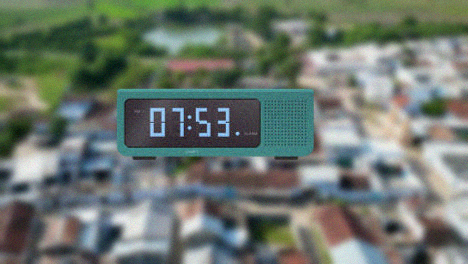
h=7 m=53
